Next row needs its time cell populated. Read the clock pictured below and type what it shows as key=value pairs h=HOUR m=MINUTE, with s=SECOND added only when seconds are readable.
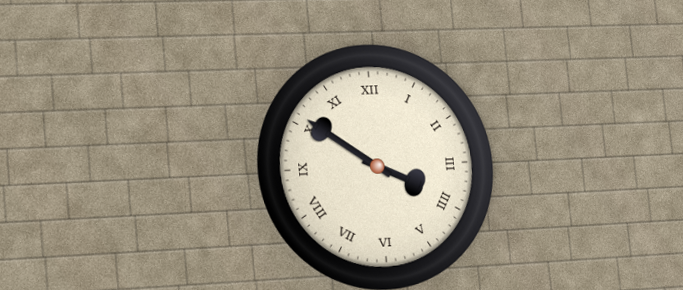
h=3 m=51
